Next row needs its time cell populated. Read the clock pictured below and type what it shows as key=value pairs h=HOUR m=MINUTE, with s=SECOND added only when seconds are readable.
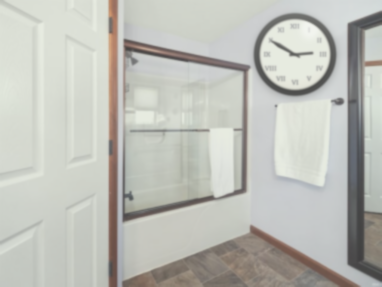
h=2 m=50
